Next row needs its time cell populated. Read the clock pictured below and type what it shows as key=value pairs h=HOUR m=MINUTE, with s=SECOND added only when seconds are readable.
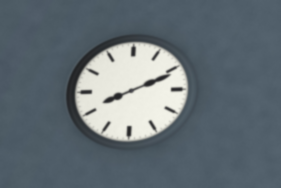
h=8 m=11
